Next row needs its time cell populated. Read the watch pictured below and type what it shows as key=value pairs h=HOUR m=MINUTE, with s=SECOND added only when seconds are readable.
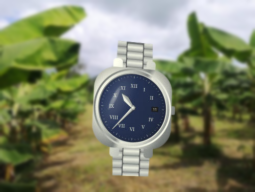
h=10 m=37
